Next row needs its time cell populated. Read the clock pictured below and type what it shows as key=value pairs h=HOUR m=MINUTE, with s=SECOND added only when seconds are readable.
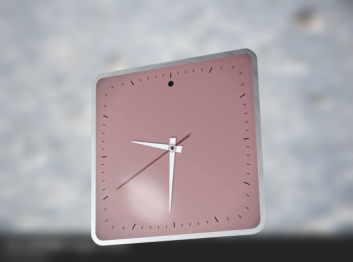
h=9 m=30 s=40
